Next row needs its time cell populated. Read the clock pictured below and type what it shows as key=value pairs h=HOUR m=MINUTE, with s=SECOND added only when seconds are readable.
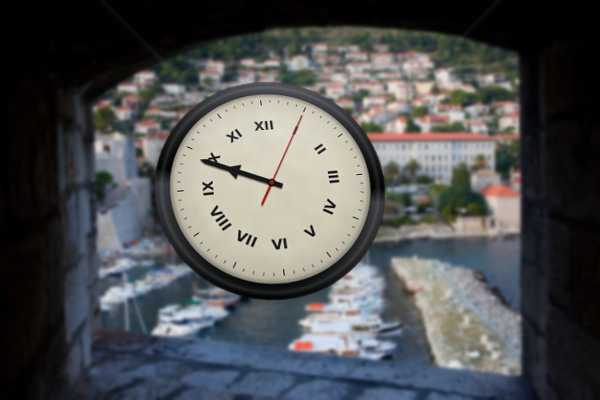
h=9 m=49 s=5
